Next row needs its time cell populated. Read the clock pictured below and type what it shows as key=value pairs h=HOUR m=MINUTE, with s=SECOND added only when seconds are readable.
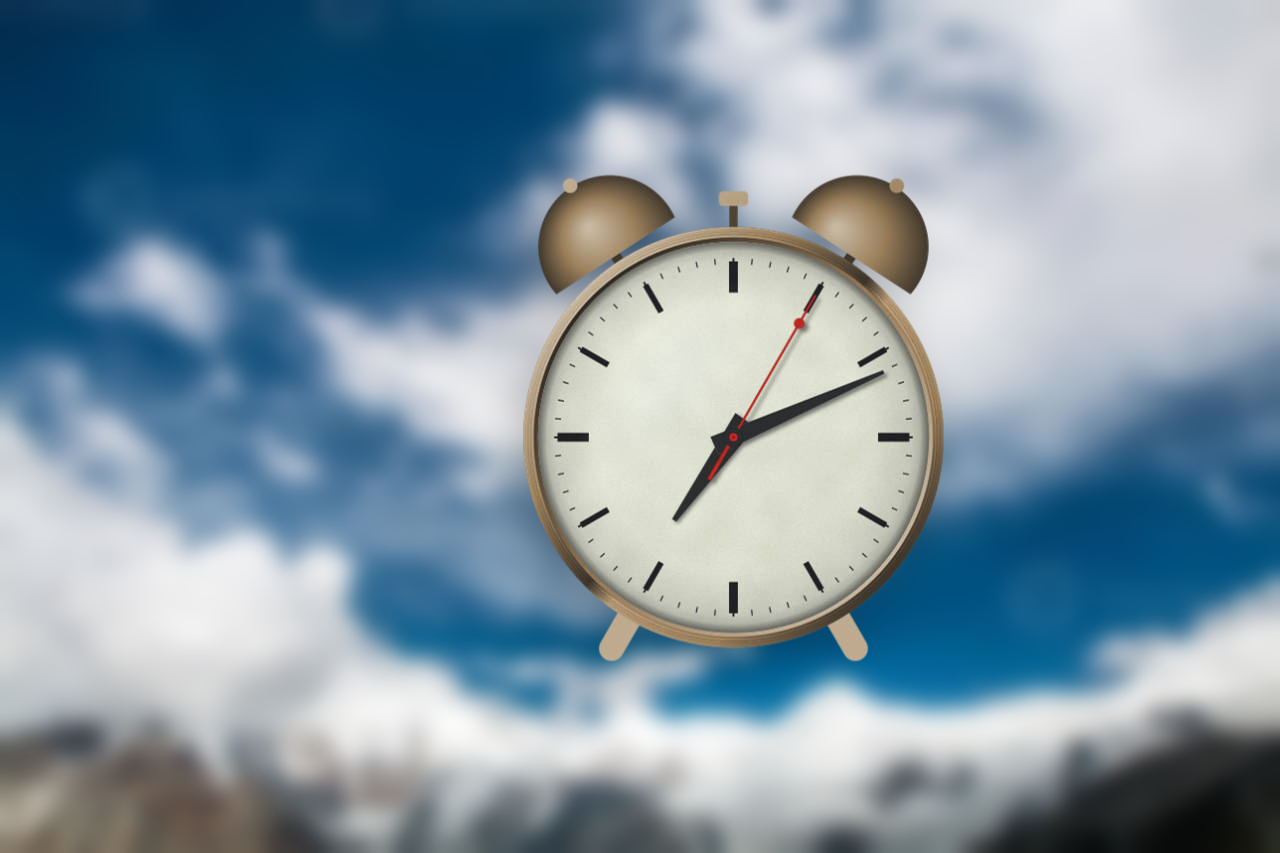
h=7 m=11 s=5
